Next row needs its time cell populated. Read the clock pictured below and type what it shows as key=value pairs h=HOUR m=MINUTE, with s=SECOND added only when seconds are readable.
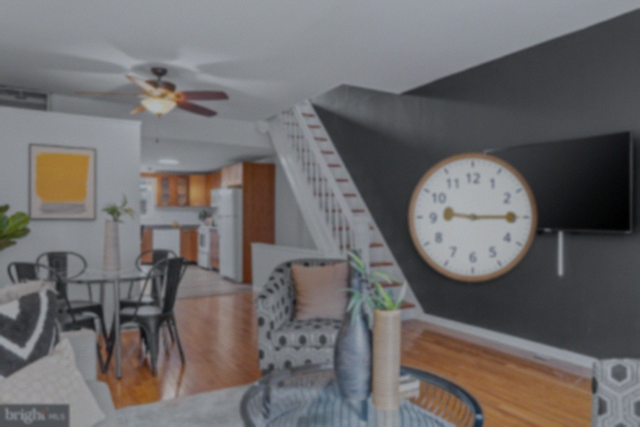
h=9 m=15
